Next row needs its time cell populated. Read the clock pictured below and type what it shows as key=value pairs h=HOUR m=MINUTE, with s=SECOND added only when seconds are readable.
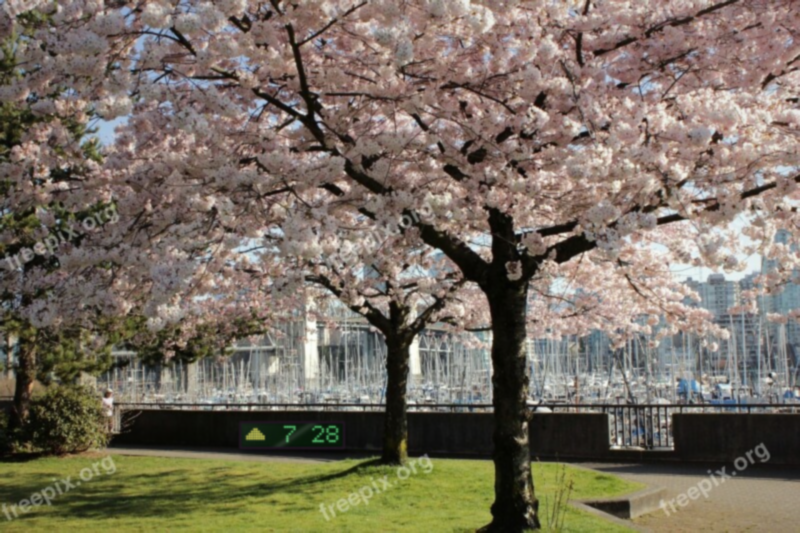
h=7 m=28
